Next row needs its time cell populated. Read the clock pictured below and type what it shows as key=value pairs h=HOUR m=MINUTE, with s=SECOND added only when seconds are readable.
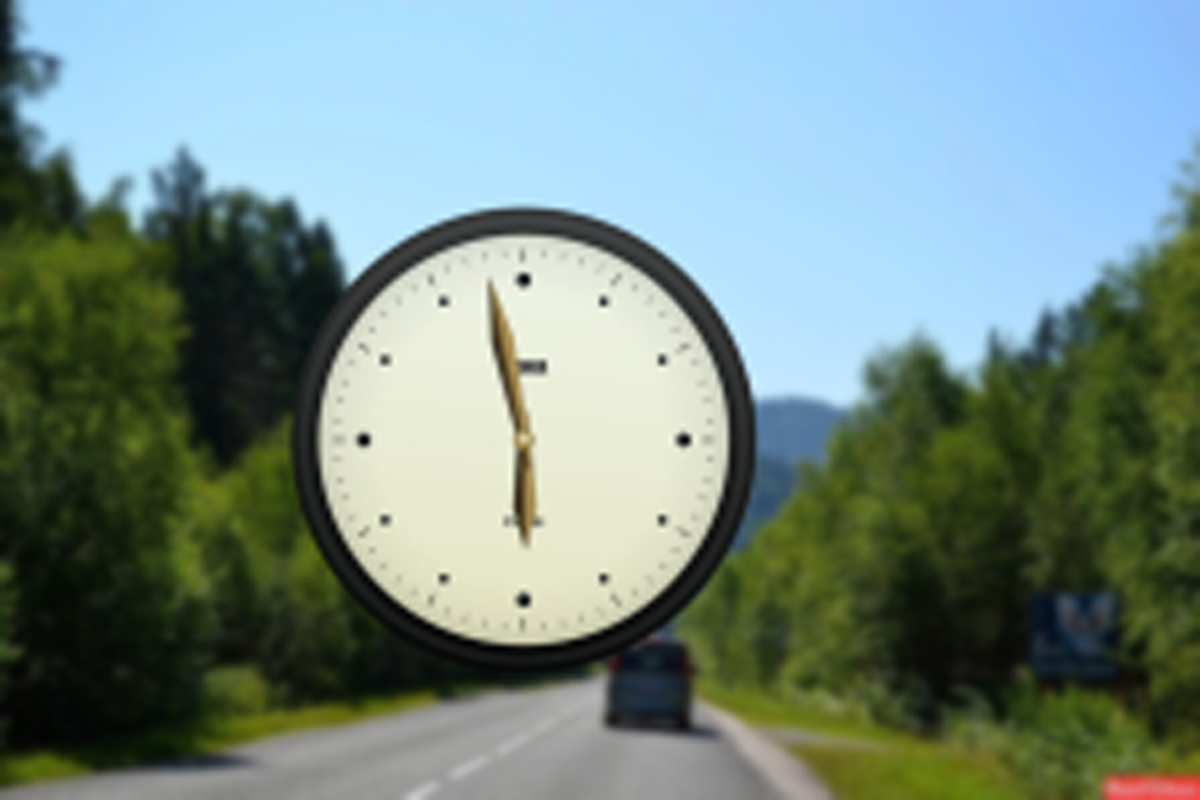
h=5 m=58
